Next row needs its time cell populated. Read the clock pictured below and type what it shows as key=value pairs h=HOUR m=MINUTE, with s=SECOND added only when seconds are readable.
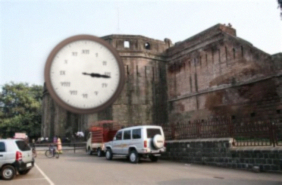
h=3 m=16
